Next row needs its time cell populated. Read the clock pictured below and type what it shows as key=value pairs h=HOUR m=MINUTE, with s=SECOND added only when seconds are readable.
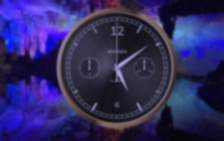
h=5 m=9
